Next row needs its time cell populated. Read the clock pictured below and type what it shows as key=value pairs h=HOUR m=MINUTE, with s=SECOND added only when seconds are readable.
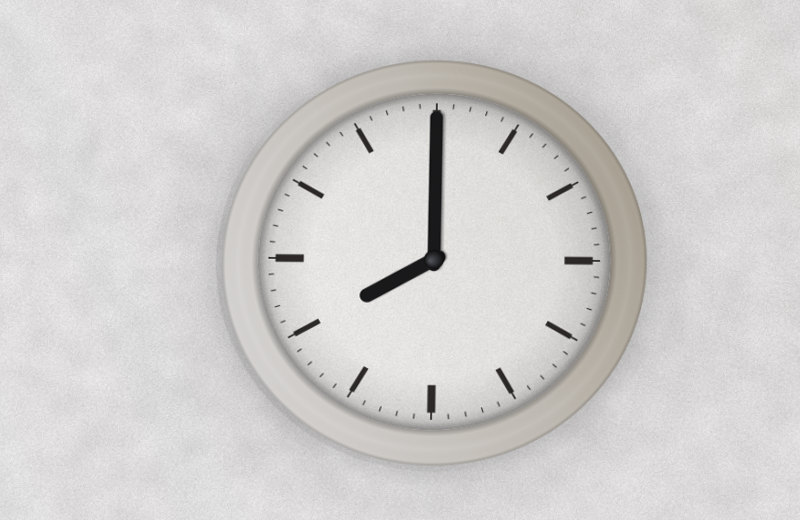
h=8 m=0
